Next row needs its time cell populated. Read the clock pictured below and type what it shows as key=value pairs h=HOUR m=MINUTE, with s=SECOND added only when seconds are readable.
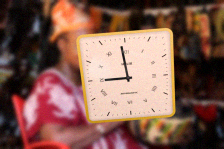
h=8 m=59
